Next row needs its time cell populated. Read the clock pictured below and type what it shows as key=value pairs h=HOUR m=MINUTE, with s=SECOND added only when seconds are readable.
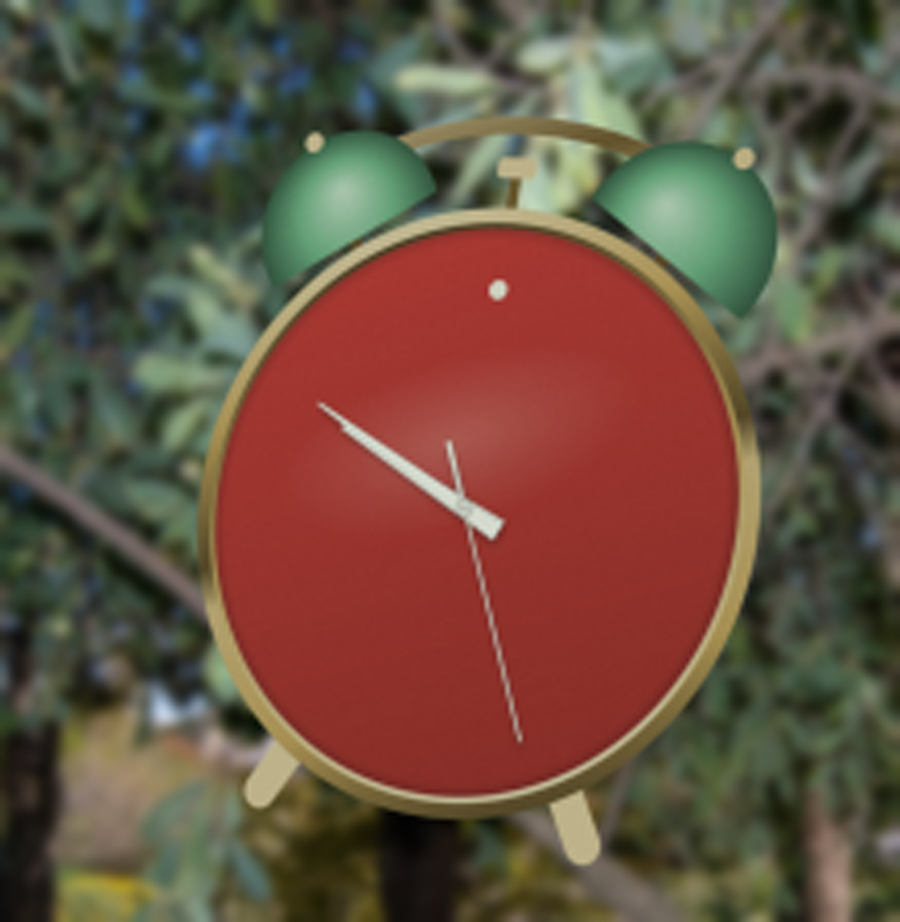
h=9 m=49 s=26
